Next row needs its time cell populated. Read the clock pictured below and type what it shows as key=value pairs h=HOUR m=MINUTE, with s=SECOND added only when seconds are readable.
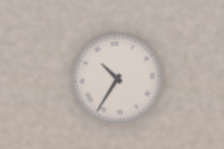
h=10 m=36
